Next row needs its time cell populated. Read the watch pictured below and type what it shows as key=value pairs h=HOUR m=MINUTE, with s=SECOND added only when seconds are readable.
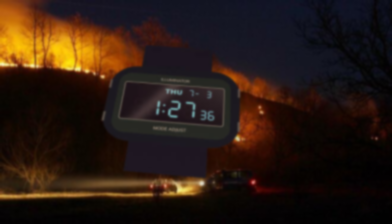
h=1 m=27
